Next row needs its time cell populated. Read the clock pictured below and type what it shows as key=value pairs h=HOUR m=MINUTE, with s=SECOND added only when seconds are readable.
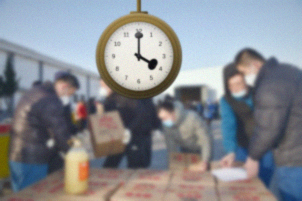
h=4 m=0
